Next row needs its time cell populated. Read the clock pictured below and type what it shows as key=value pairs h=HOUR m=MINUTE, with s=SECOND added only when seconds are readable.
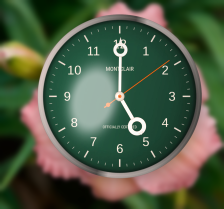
h=5 m=0 s=9
